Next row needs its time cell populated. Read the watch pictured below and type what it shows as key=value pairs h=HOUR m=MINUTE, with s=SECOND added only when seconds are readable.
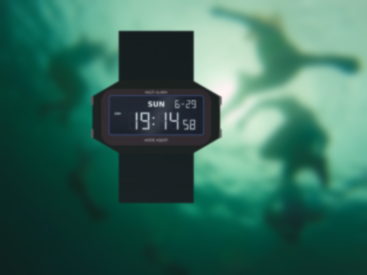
h=19 m=14 s=58
